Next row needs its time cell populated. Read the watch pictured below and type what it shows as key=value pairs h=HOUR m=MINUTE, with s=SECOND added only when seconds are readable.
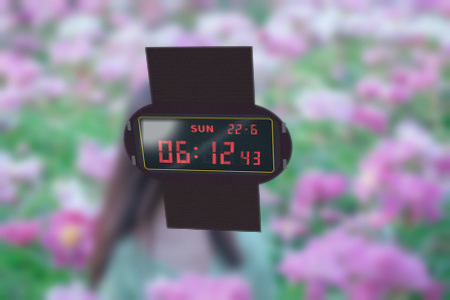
h=6 m=12 s=43
